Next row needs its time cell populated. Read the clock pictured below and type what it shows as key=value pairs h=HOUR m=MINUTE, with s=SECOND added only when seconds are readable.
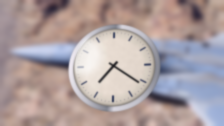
h=7 m=21
